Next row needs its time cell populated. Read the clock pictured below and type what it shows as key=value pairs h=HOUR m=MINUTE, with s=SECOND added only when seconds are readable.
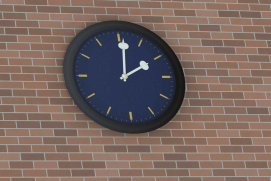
h=2 m=1
